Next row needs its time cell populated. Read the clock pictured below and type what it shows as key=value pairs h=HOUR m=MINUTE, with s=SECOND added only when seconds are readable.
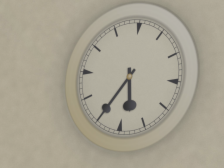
h=5 m=35
